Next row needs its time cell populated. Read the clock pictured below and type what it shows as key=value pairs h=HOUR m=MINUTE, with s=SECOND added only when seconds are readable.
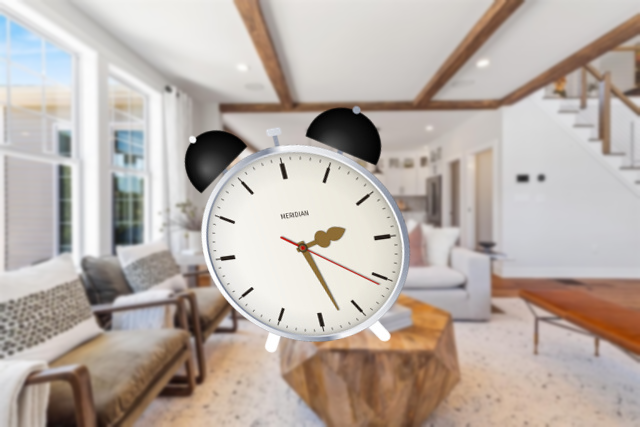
h=2 m=27 s=21
